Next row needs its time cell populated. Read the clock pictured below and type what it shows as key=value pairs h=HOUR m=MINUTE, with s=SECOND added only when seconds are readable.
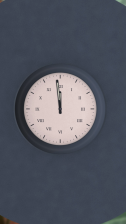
h=11 m=59
